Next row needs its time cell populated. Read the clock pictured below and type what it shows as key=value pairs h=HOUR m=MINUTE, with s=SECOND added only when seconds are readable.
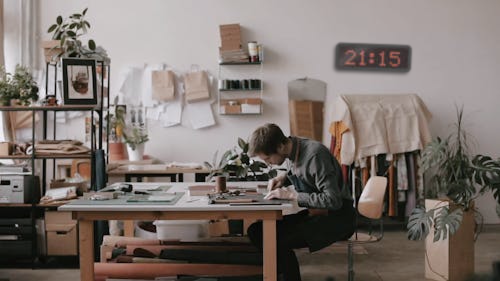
h=21 m=15
